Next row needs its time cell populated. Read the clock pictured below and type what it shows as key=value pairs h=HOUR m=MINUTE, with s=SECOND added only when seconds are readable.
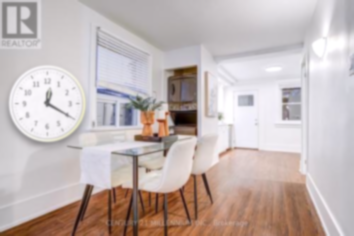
h=12 m=20
